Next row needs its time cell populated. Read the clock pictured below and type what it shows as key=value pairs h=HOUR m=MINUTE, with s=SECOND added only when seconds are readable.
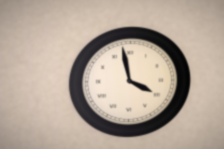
h=3 m=58
